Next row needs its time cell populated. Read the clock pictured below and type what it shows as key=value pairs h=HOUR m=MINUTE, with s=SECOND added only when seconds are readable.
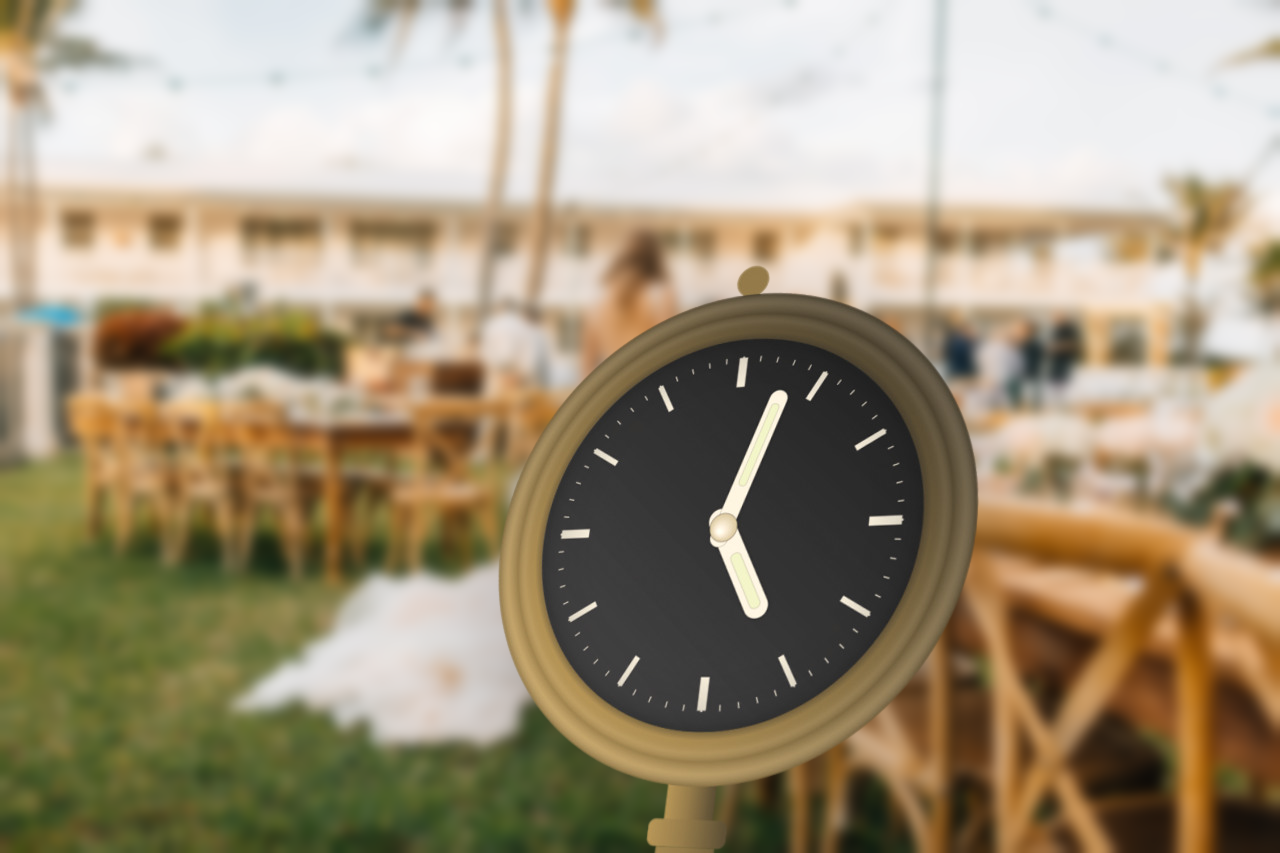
h=5 m=3
